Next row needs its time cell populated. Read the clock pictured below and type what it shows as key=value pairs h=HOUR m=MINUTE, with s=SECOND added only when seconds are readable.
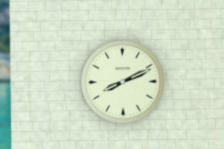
h=8 m=11
